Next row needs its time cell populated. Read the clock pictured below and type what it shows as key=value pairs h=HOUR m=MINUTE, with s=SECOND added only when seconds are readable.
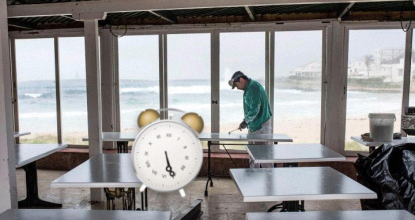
h=5 m=26
